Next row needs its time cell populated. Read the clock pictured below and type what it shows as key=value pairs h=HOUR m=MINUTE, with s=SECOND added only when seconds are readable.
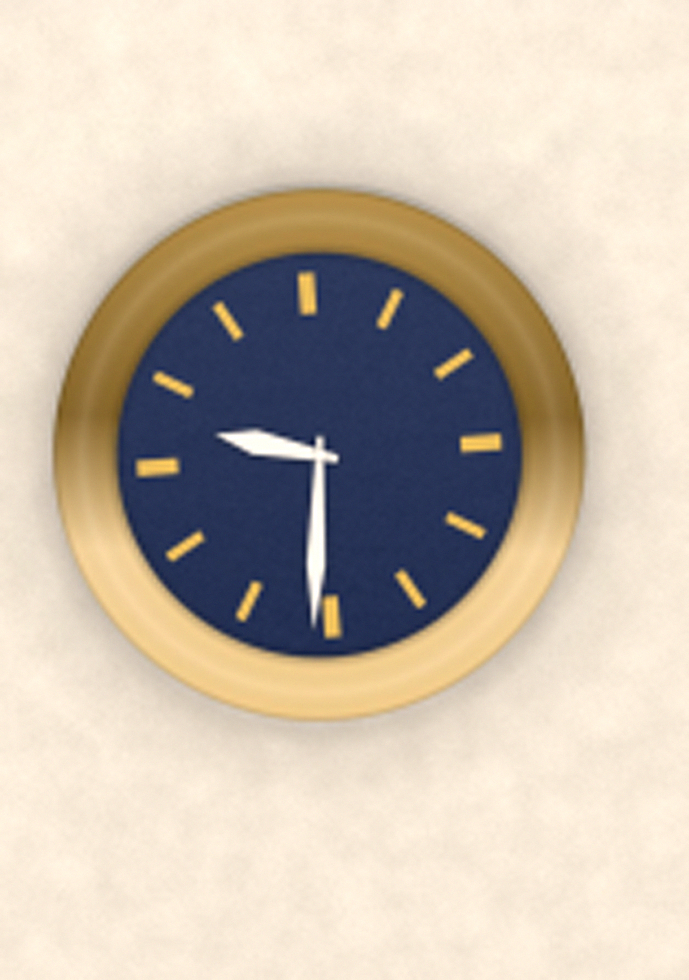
h=9 m=31
